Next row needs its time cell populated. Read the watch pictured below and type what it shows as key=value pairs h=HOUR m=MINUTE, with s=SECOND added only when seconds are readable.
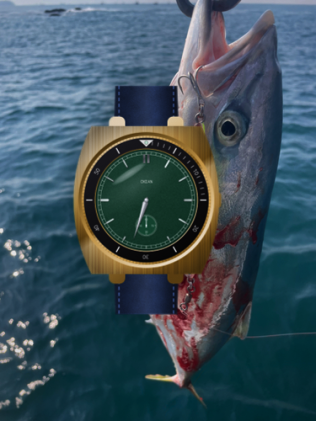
h=6 m=33
